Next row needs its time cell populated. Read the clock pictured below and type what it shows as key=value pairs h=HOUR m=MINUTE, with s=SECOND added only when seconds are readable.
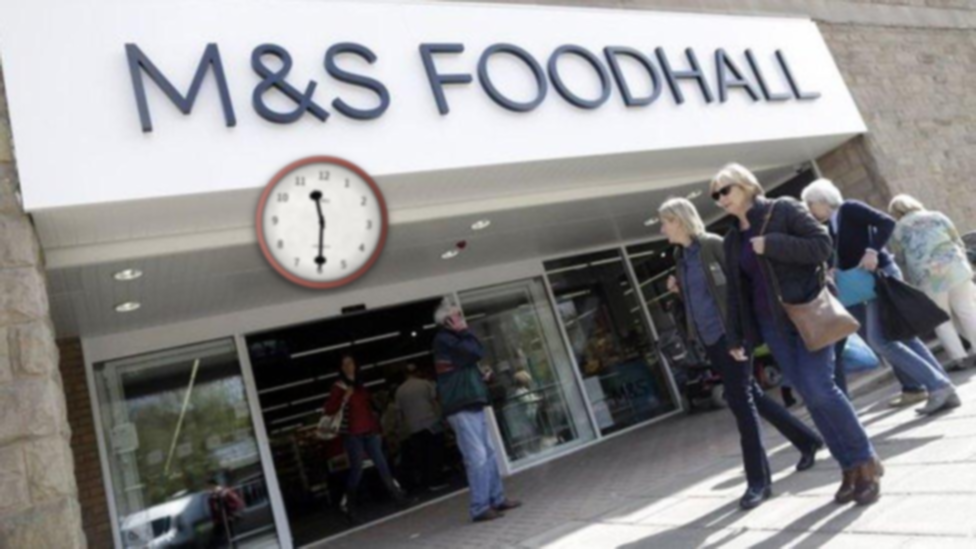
h=11 m=30
